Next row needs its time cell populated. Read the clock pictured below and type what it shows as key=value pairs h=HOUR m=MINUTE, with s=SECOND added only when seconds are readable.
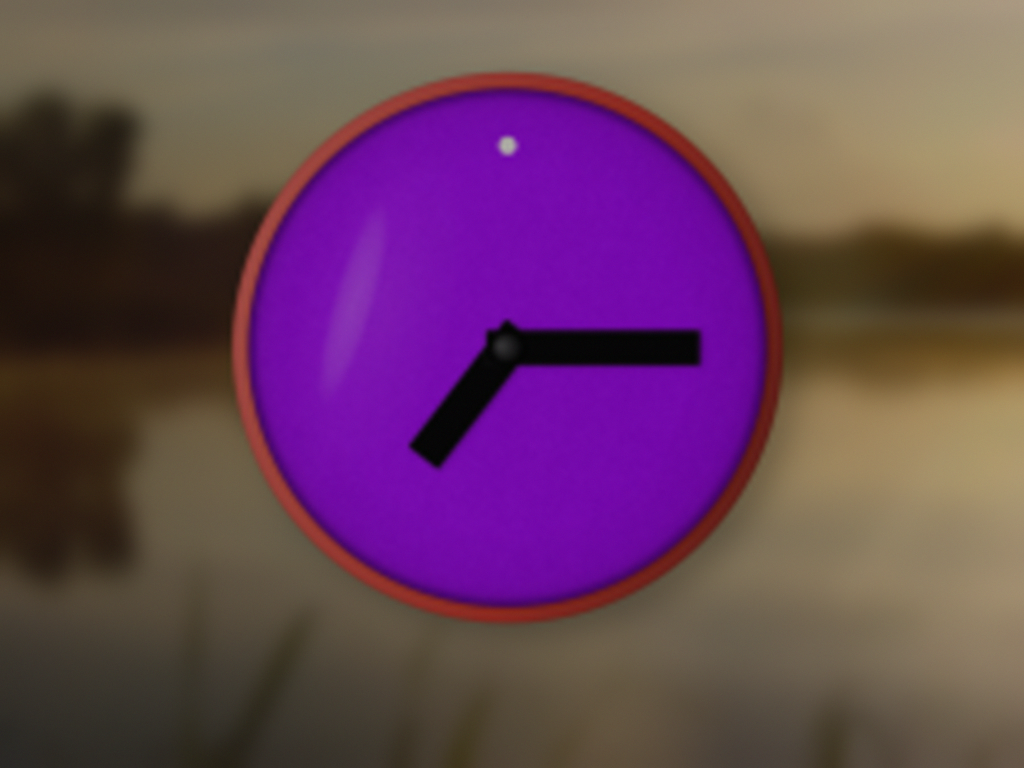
h=7 m=15
